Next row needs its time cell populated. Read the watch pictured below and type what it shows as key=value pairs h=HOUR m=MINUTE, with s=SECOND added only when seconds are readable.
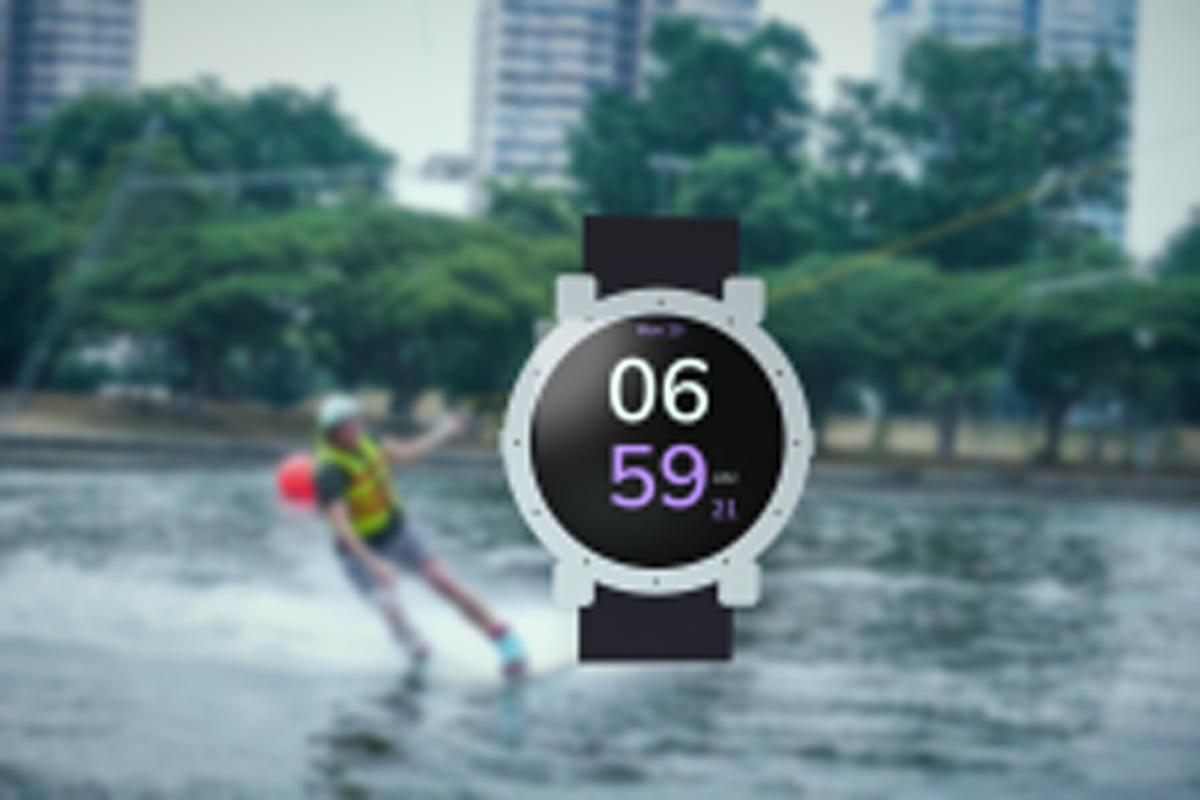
h=6 m=59
